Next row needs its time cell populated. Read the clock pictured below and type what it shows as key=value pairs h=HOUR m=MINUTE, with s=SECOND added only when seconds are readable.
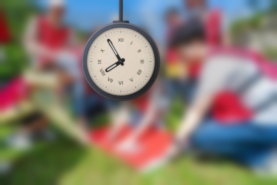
h=7 m=55
